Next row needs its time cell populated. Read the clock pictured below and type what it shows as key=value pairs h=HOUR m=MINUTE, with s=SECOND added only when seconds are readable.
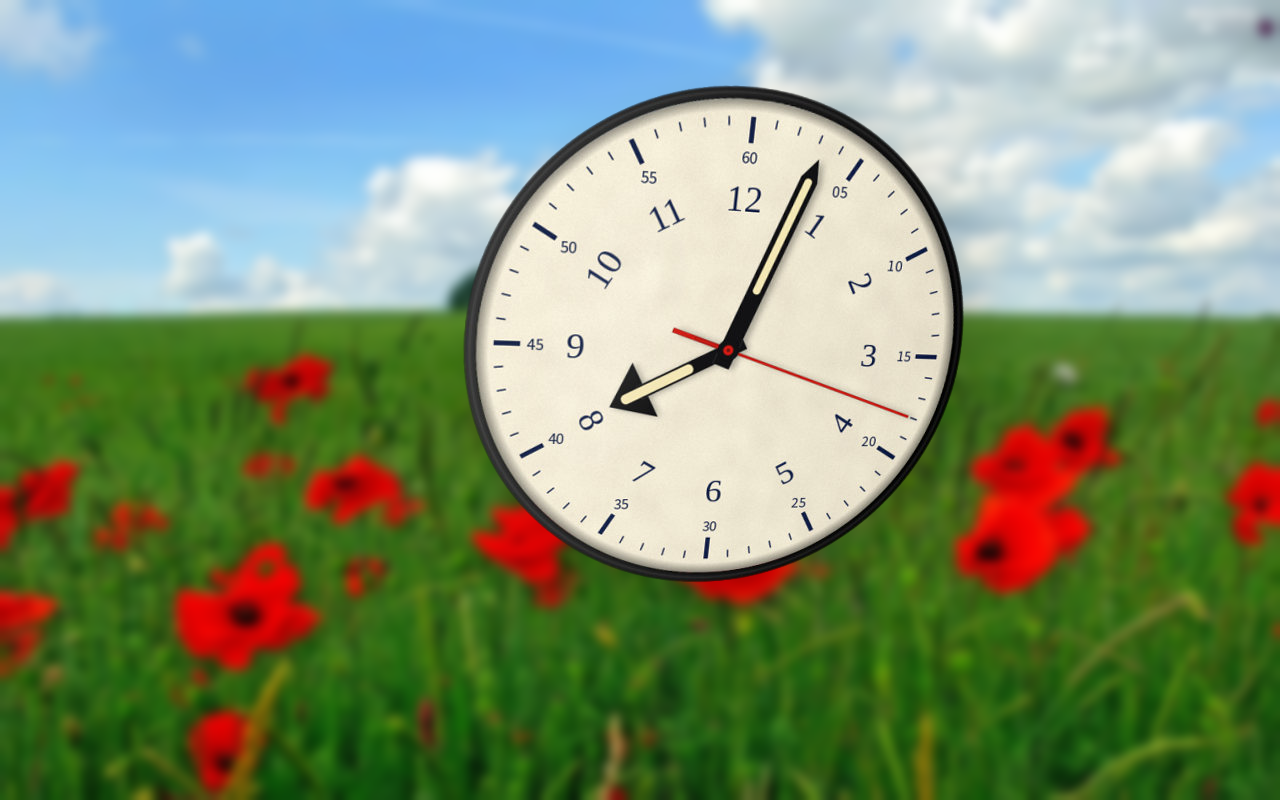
h=8 m=3 s=18
